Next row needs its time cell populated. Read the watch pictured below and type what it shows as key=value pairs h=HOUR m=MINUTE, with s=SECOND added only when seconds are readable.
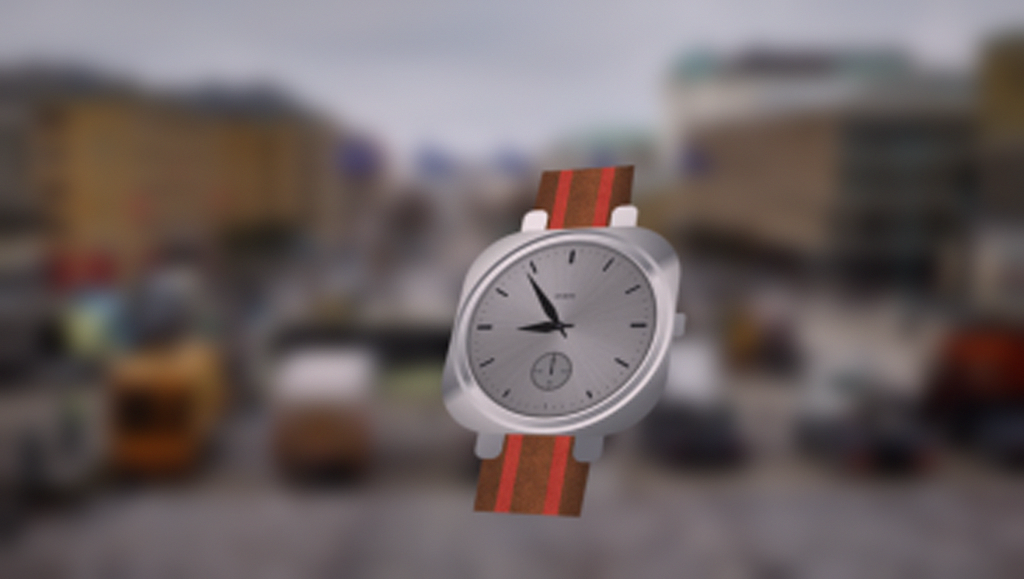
h=8 m=54
